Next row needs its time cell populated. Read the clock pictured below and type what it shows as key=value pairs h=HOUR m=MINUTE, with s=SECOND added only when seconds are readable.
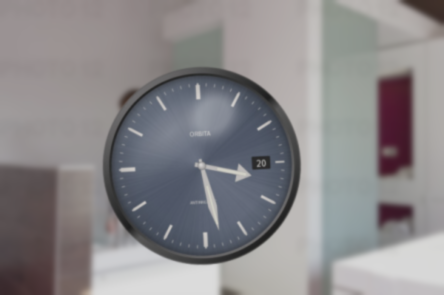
h=3 m=28
